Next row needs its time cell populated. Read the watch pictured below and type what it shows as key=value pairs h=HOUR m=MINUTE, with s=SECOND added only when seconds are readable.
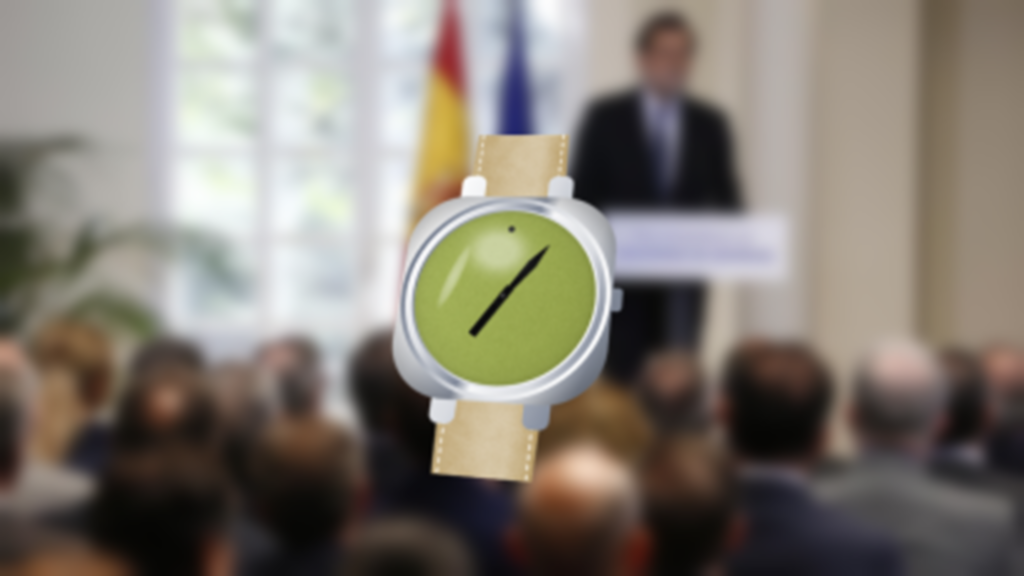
h=7 m=6
